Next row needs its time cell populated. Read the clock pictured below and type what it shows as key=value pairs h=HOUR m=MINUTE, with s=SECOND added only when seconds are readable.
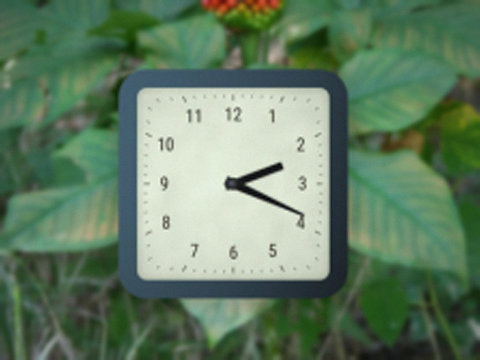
h=2 m=19
